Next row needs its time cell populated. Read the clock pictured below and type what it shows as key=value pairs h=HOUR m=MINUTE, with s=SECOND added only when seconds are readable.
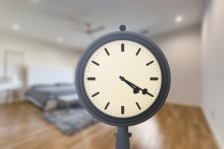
h=4 m=20
